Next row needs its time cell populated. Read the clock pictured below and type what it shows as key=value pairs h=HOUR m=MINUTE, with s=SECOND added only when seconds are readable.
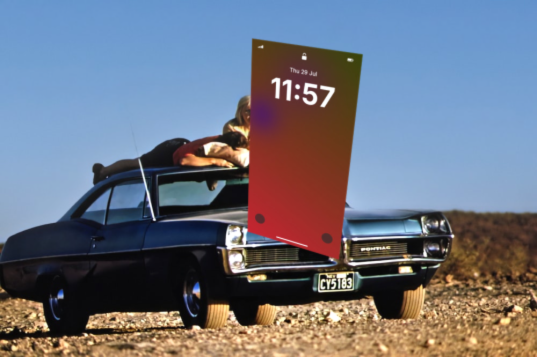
h=11 m=57
